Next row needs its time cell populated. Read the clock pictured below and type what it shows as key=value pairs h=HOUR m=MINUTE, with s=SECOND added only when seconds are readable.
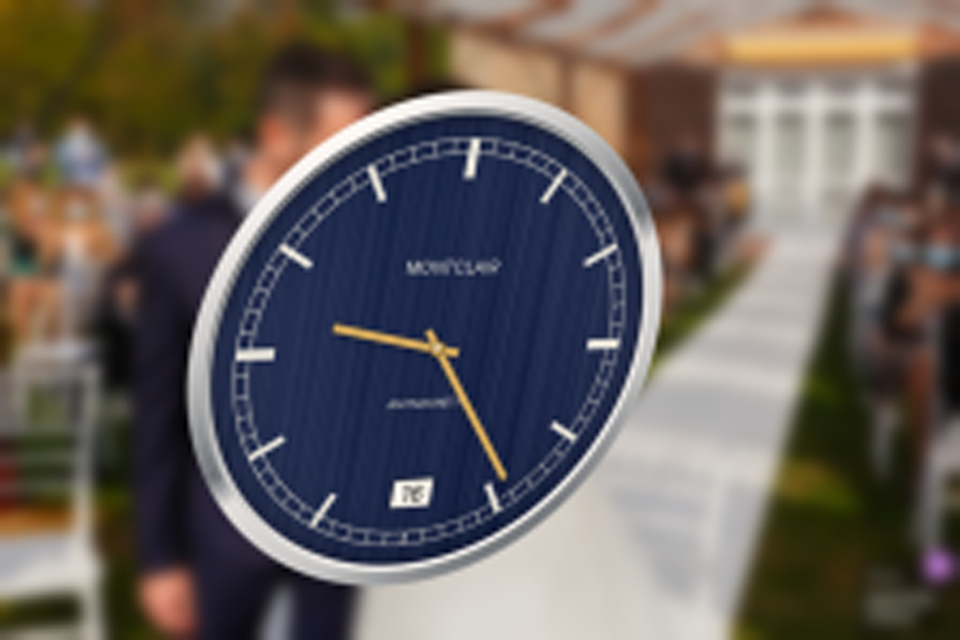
h=9 m=24
